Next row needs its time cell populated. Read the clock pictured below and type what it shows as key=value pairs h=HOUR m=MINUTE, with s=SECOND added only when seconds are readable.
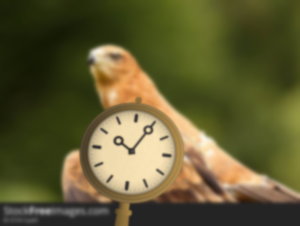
h=10 m=5
